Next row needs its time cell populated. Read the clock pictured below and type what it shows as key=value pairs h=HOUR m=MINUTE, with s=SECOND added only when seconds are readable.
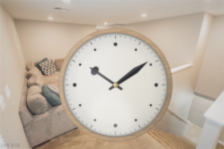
h=10 m=9
